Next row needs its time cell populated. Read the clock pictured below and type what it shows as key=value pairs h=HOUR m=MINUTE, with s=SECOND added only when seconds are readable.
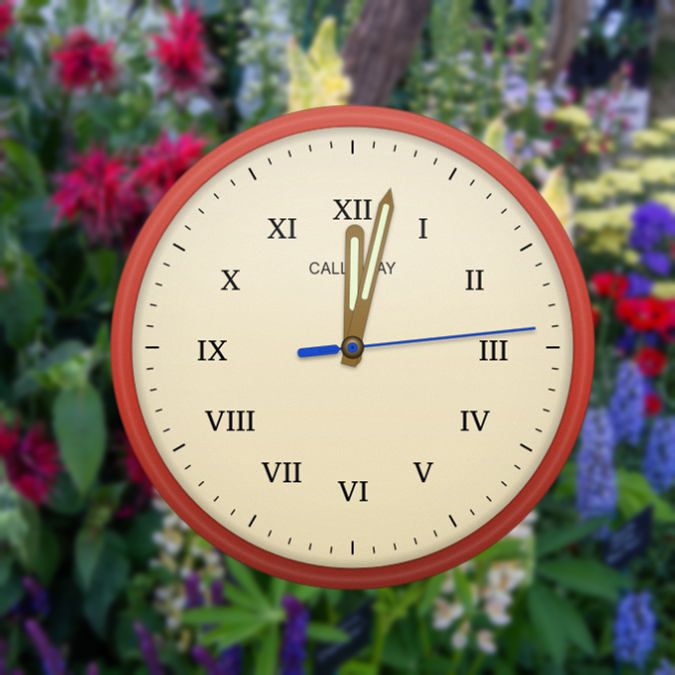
h=12 m=2 s=14
